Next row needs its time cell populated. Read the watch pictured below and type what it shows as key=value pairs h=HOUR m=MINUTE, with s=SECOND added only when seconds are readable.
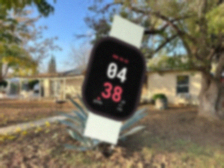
h=4 m=38
